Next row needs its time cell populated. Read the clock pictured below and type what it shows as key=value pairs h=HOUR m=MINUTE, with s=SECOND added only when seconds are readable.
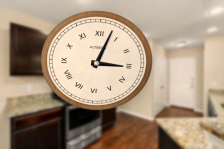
h=3 m=3
